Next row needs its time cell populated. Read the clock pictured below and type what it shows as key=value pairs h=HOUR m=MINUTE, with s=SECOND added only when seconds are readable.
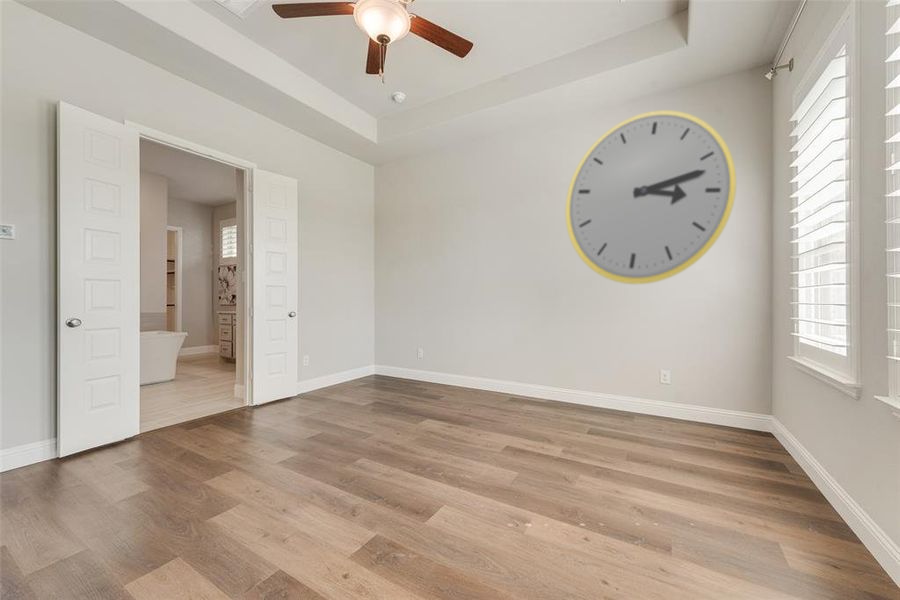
h=3 m=12
